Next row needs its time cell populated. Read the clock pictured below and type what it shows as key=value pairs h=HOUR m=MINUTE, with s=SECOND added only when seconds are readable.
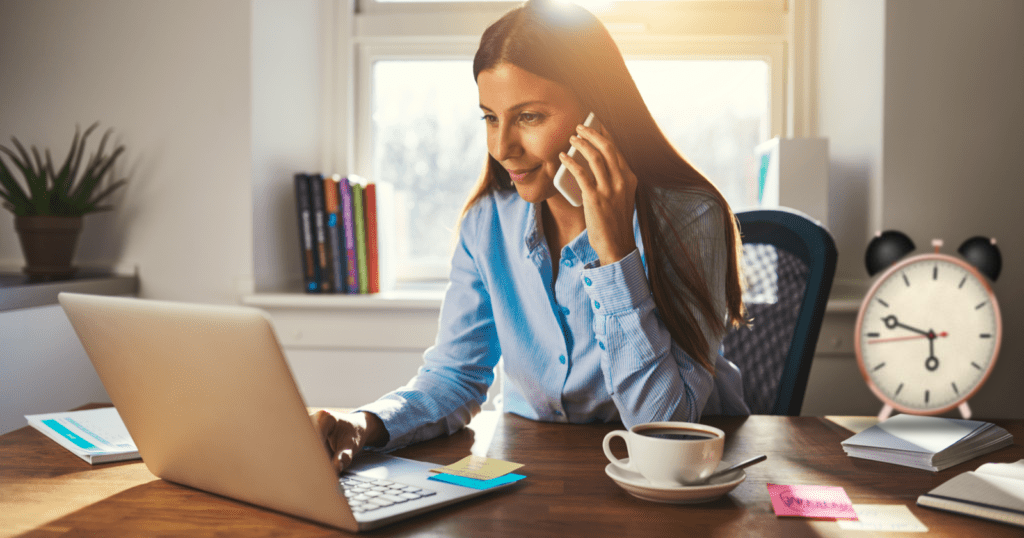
h=5 m=47 s=44
